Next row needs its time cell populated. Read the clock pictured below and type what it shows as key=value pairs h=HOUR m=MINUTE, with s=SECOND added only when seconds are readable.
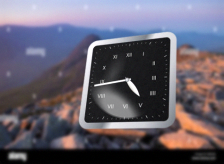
h=4 m=44
